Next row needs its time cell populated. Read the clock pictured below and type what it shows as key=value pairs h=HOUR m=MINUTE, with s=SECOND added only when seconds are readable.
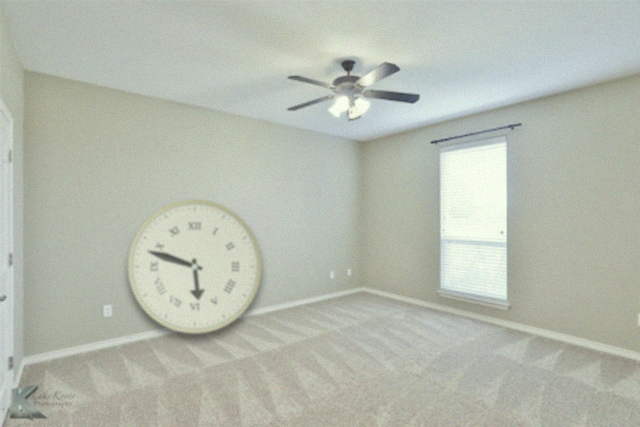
h=5 m=48
